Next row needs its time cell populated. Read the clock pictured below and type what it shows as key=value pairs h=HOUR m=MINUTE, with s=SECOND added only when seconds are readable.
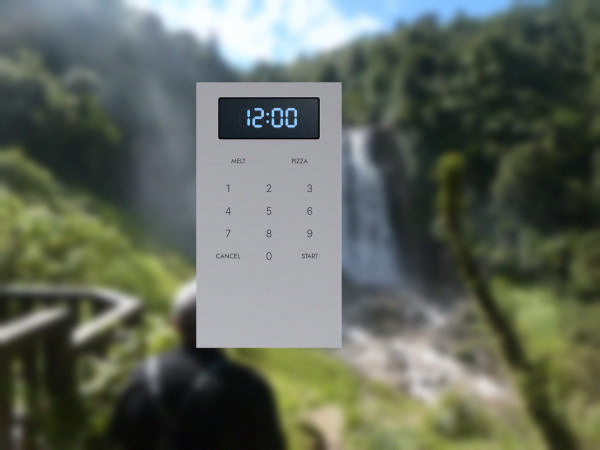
h=12 m=0
